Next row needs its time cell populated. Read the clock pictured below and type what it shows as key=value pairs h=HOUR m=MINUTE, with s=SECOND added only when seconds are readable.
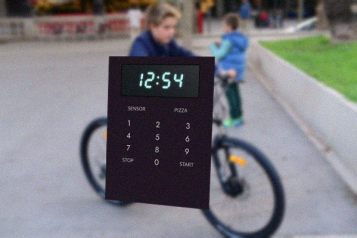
h=12 m=54
